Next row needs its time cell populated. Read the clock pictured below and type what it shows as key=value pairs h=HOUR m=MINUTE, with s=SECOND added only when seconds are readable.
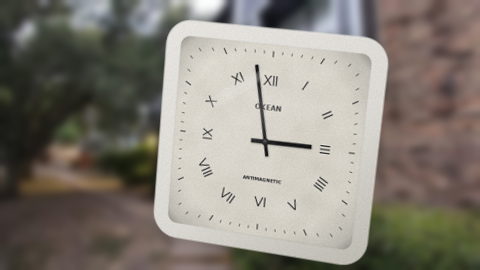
h=2 m=58
